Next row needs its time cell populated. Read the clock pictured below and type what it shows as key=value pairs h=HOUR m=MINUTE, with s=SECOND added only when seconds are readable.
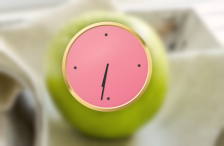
h=6 m=32
